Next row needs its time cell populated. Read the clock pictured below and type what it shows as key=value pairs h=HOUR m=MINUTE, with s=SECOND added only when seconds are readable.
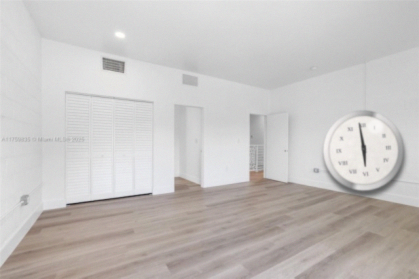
h=5 m=59
